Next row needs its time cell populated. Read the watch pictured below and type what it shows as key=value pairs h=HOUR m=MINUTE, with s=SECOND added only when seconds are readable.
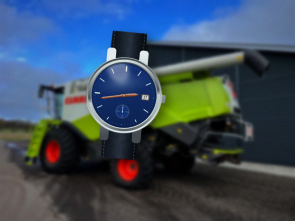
h=2 m=43
